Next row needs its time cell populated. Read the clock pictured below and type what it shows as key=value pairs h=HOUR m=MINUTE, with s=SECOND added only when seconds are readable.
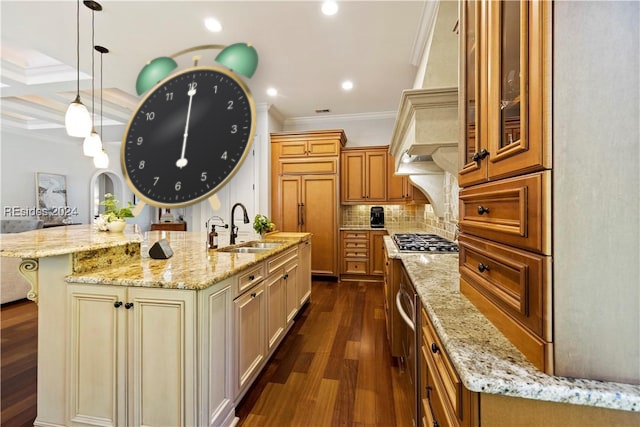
h=6 m=0
